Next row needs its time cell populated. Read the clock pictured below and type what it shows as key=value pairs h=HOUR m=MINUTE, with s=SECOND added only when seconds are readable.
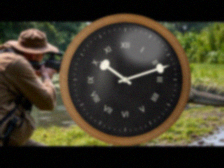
h=10 m=12
